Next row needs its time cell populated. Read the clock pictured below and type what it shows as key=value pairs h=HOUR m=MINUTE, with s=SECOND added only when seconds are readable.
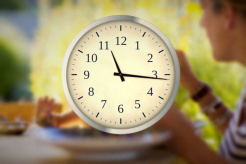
h=11 m=16
